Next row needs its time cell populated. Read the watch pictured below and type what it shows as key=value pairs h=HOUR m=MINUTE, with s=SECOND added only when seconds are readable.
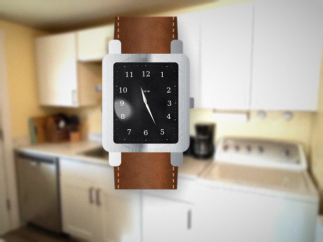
h=11 m=26
